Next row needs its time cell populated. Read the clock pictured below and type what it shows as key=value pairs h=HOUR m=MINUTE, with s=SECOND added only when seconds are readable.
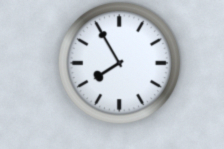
h=7 m=55
